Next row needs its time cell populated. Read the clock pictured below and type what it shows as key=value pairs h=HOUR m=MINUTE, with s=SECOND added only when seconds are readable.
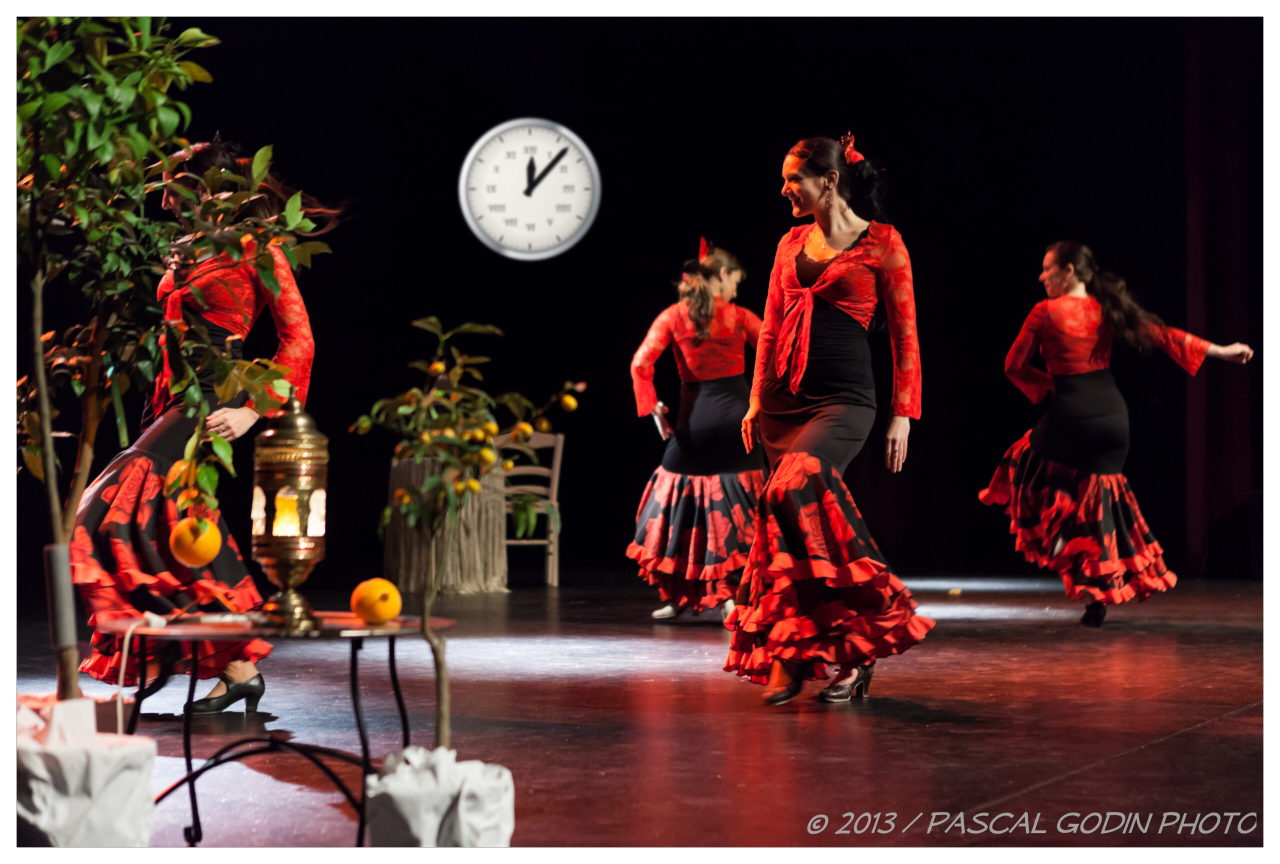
h=12 m=7
